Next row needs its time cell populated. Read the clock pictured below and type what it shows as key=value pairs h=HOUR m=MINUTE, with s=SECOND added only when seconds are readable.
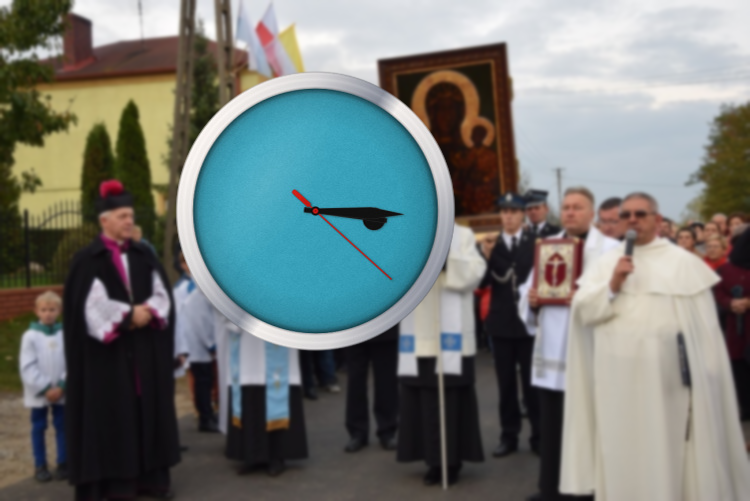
h=3 m=15 s=22
